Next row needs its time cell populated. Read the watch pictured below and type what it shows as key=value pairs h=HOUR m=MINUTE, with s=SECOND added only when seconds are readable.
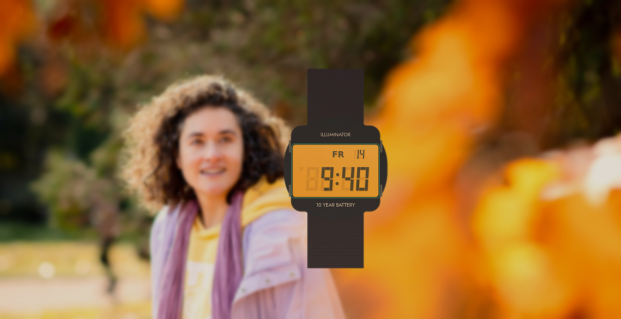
h=9 m=40
